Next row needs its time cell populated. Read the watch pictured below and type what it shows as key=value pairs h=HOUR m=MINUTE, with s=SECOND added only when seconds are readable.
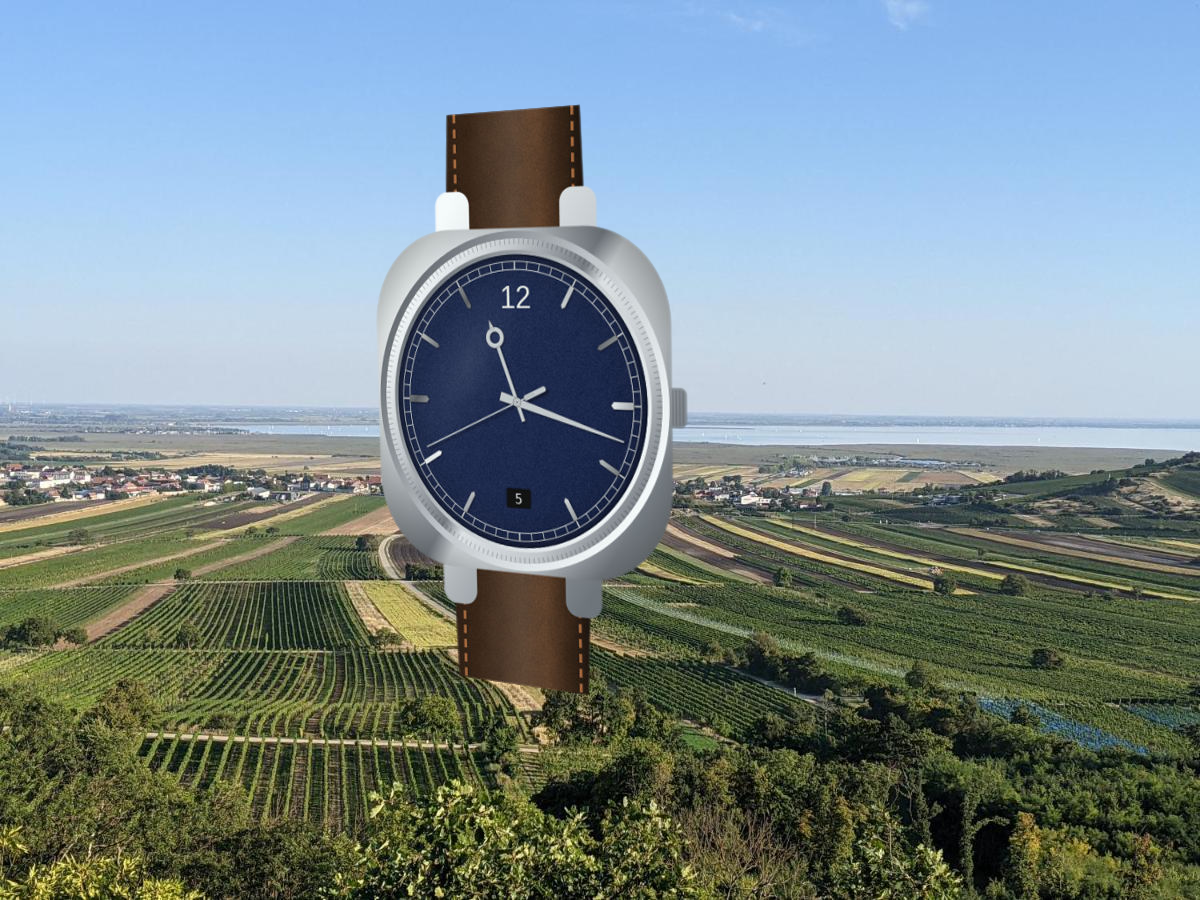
h=11 m=17 s=41
